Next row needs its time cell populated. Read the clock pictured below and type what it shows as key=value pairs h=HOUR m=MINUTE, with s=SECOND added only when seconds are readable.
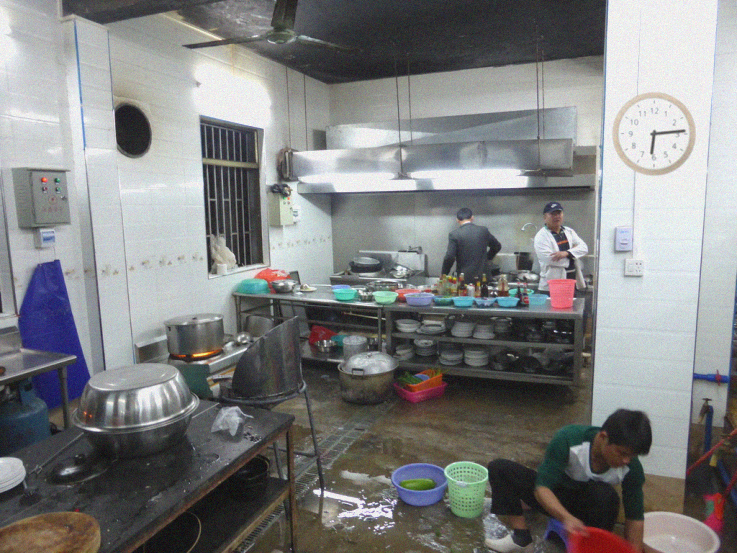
h=6 m=14
